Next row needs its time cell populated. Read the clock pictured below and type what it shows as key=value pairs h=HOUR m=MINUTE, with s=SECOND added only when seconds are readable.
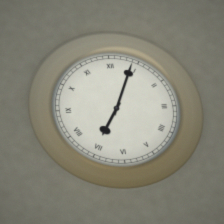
h=7 m=4
